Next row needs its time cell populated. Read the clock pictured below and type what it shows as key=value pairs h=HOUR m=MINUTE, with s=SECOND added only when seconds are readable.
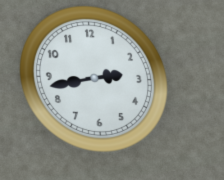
h=2 m=43
